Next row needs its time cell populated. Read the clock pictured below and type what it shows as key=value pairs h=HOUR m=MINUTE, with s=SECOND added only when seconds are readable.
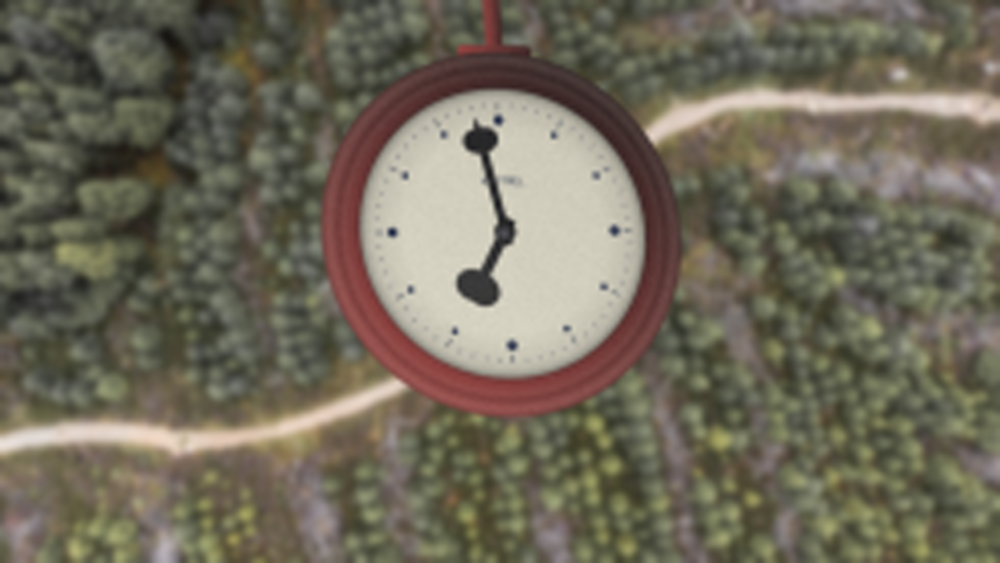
h=6 m=58
